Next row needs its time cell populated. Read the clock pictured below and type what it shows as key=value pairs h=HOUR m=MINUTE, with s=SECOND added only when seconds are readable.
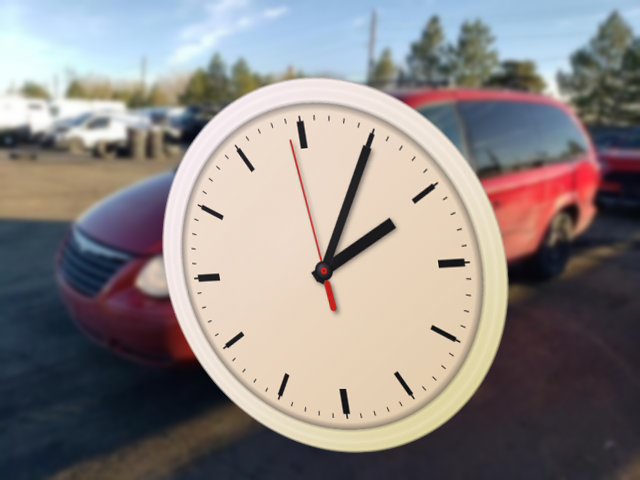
h=2 m=4 s=59
